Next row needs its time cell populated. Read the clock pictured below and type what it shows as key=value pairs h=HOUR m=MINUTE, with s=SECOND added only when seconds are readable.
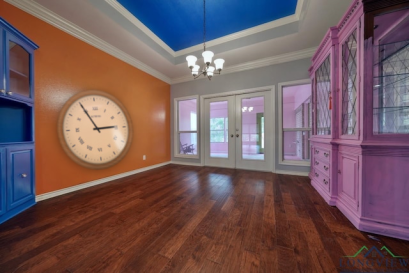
h=2 m=55
